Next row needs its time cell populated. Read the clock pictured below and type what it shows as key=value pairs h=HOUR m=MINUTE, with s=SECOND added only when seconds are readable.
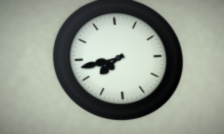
h=7 m=43
